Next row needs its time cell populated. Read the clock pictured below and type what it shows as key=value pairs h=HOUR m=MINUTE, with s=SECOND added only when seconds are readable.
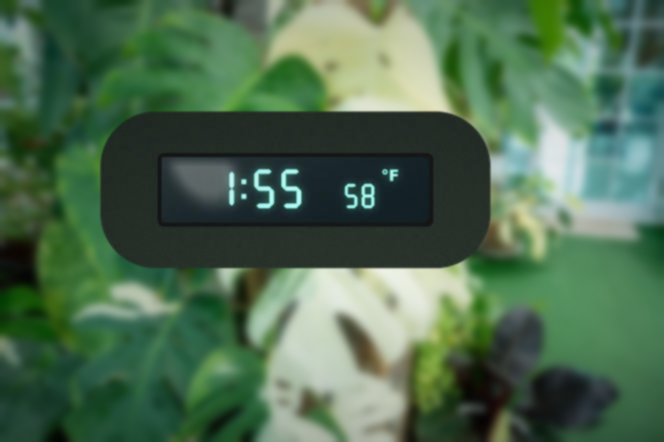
h=1 m=55
